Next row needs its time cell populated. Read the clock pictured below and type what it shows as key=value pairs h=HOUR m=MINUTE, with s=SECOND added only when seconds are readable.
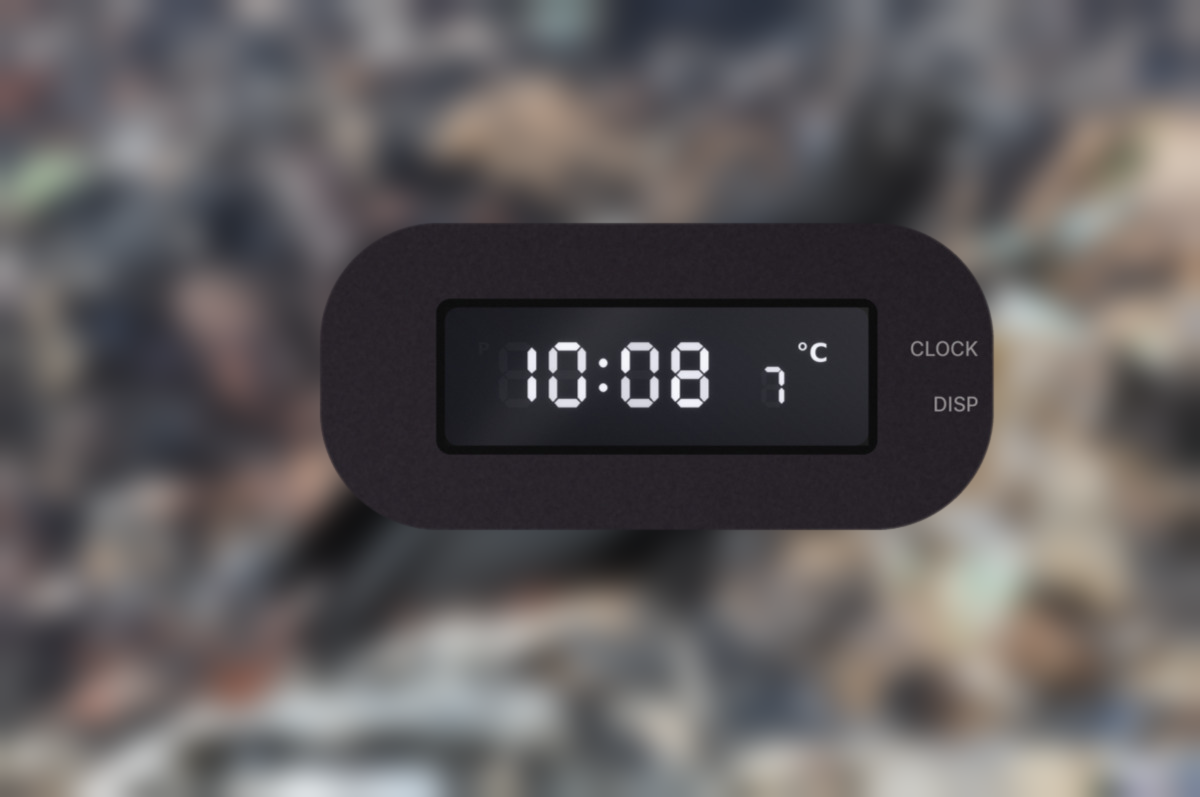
h=10 m=8
